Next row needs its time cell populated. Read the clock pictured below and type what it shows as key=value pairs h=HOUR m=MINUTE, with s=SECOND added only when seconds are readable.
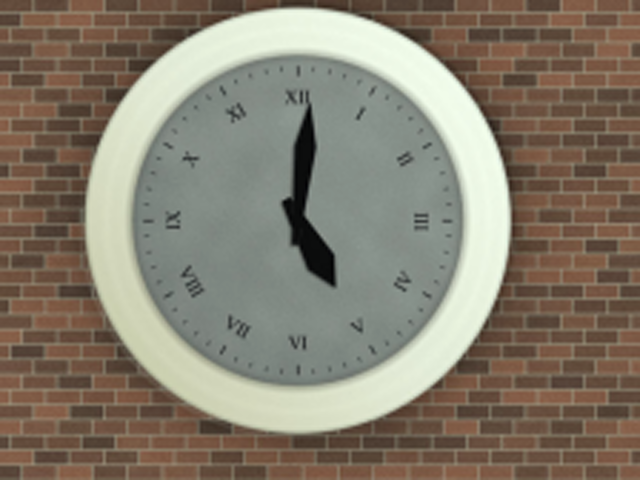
h=5 m=1
